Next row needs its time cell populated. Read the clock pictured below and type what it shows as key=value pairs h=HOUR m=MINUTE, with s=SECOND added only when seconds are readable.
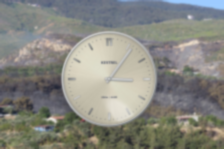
h=3 m=6
